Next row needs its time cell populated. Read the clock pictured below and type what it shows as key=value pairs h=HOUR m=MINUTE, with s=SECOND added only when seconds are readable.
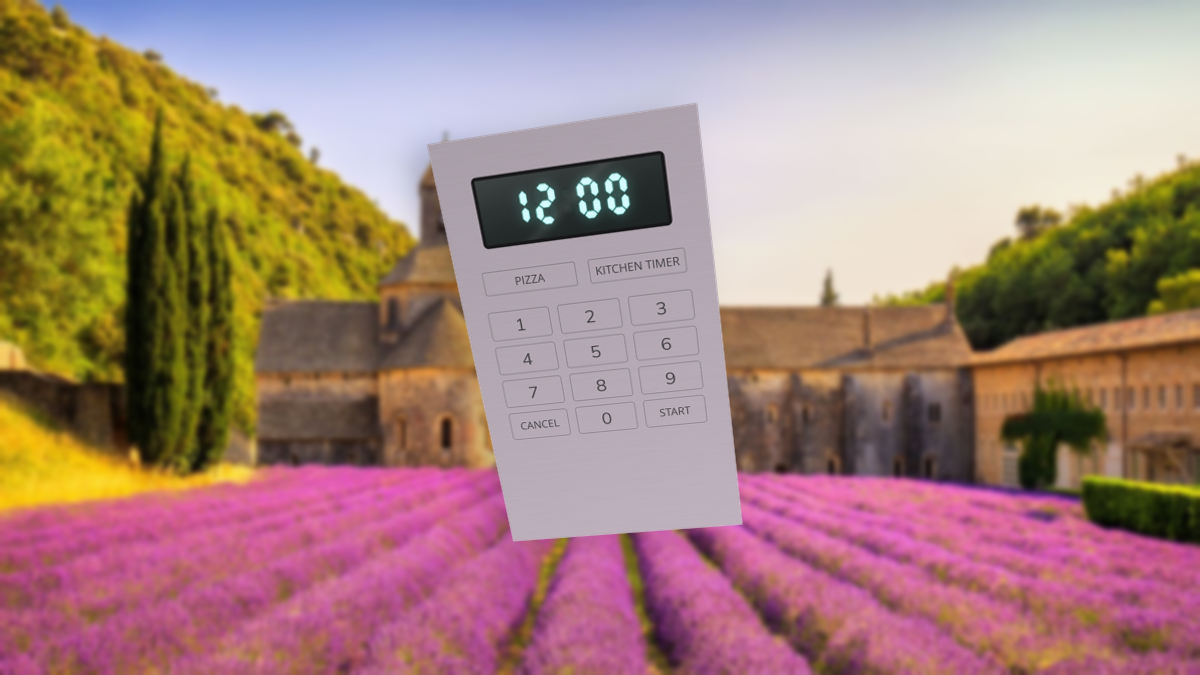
h=12 m=0
